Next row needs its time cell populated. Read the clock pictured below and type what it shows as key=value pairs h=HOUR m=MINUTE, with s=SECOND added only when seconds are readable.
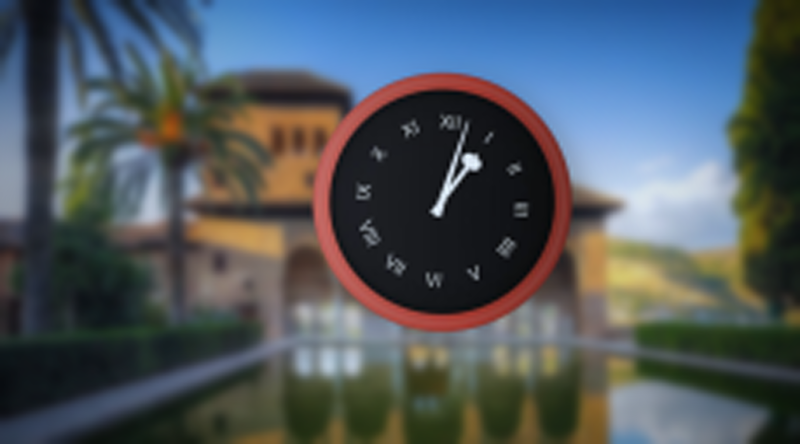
h=1 m=2
